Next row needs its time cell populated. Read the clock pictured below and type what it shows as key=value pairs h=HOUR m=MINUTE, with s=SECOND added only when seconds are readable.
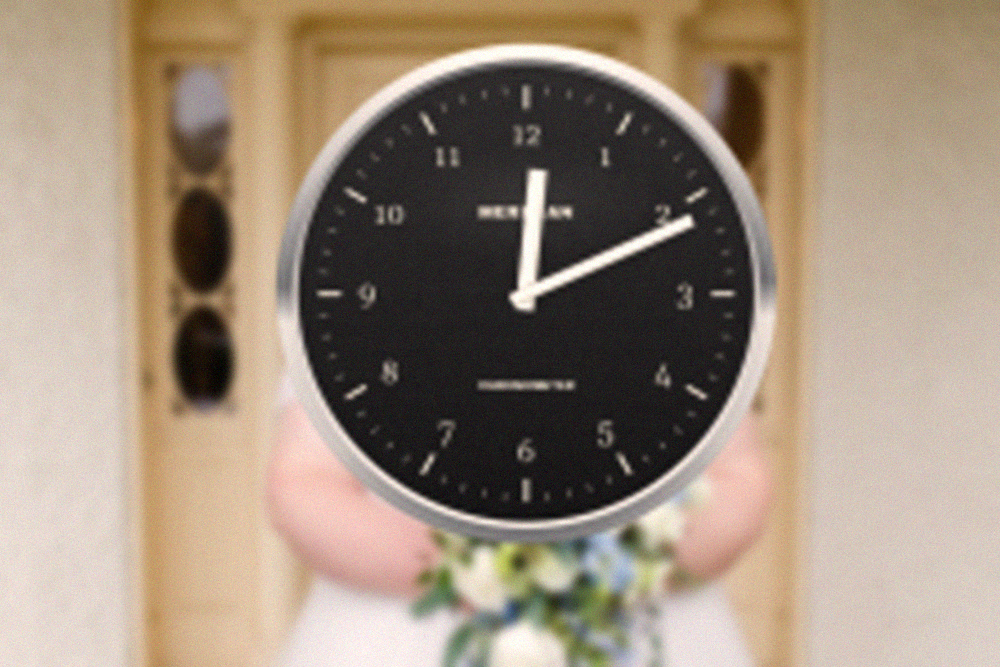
h=12 m=11
